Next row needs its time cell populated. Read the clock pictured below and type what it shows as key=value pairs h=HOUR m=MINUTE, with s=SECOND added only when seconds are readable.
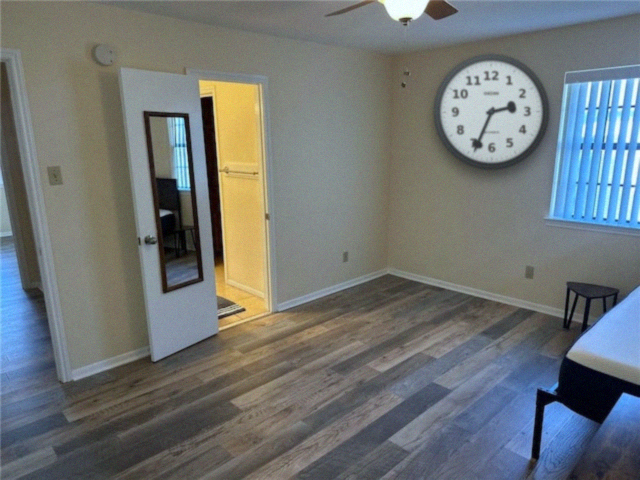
h=2 m=34
